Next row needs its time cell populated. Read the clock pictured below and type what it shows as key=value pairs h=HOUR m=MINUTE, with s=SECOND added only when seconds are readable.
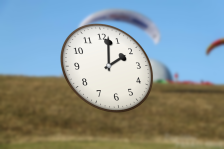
h=2 m=2
